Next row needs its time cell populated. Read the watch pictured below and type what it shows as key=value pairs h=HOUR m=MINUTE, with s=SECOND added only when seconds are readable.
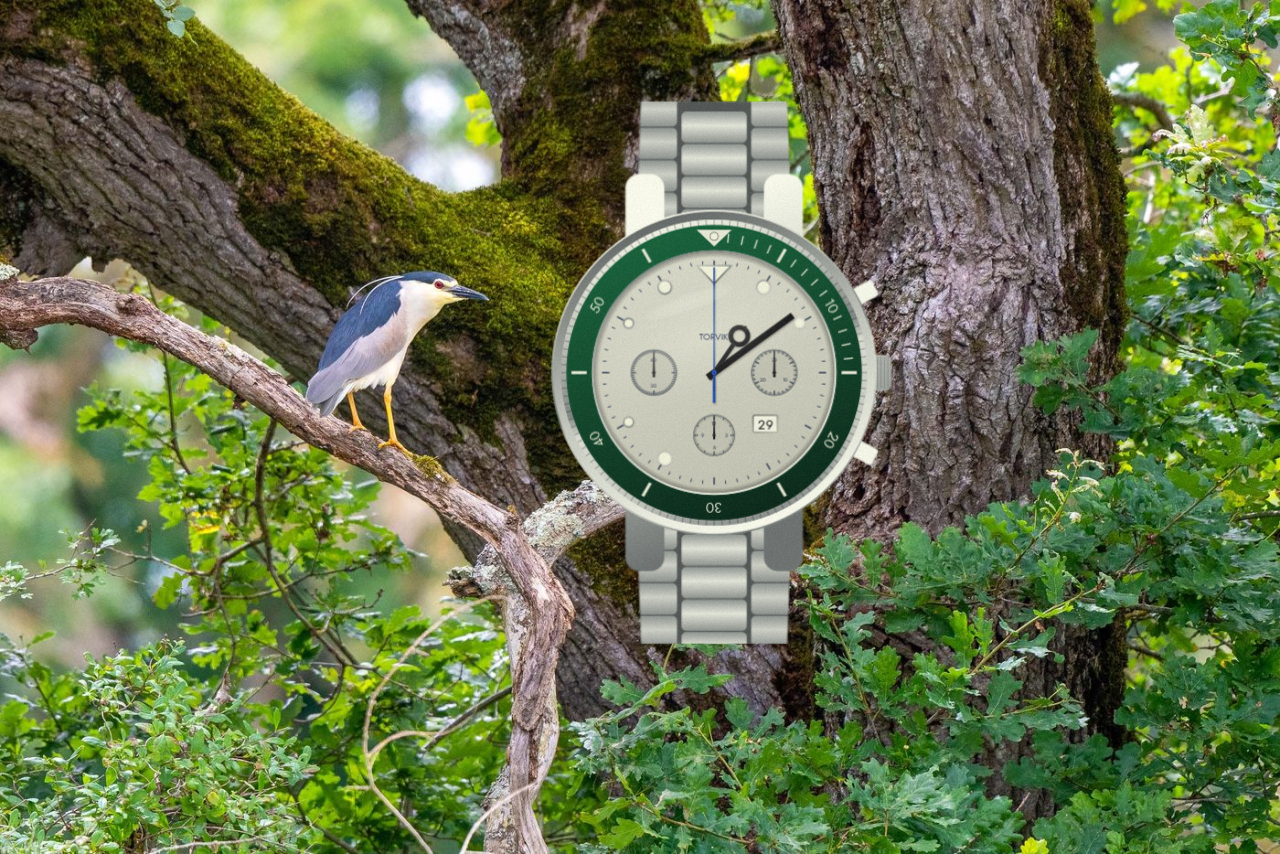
h=1 m=9
